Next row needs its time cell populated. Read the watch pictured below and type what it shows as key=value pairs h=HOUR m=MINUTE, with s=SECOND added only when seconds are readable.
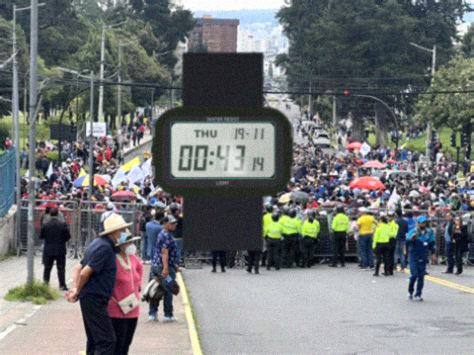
h=0 m=43 s=14
